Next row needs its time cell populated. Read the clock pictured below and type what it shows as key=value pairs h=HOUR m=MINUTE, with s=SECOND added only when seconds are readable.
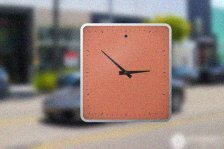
h=2 m=52
